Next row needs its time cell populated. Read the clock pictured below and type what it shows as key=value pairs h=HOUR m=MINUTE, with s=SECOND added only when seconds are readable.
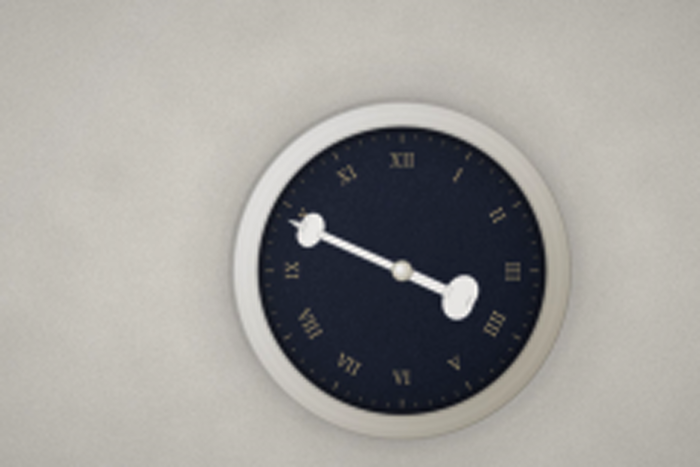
h=3 m=49
